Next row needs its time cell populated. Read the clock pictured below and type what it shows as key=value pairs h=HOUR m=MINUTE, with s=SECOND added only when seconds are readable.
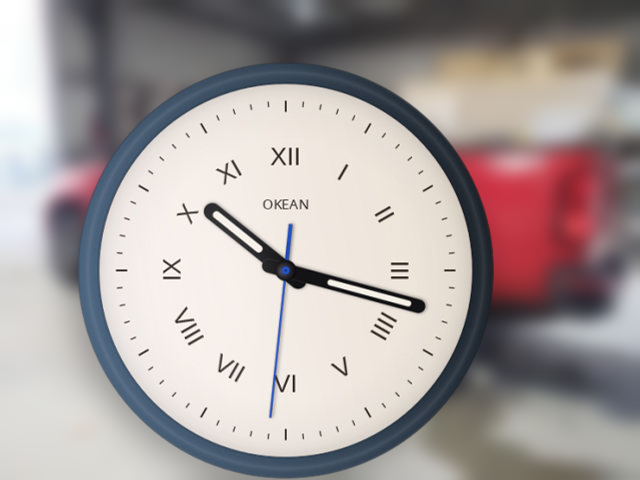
h=10 m=17 s=31
